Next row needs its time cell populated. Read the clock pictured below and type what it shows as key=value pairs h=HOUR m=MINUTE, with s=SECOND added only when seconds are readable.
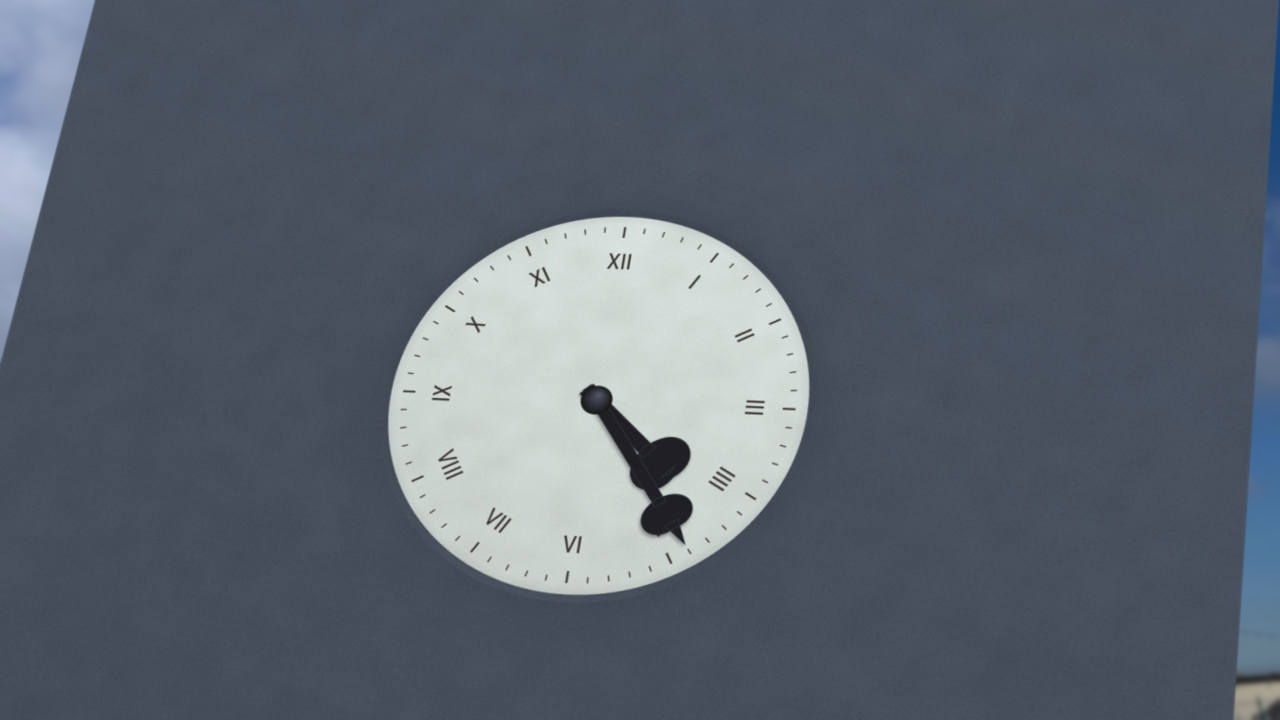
h=4 m=24
